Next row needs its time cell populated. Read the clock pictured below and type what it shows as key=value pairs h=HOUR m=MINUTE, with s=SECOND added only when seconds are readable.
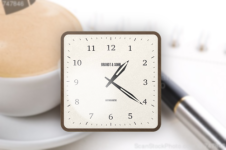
h=1 m=21
